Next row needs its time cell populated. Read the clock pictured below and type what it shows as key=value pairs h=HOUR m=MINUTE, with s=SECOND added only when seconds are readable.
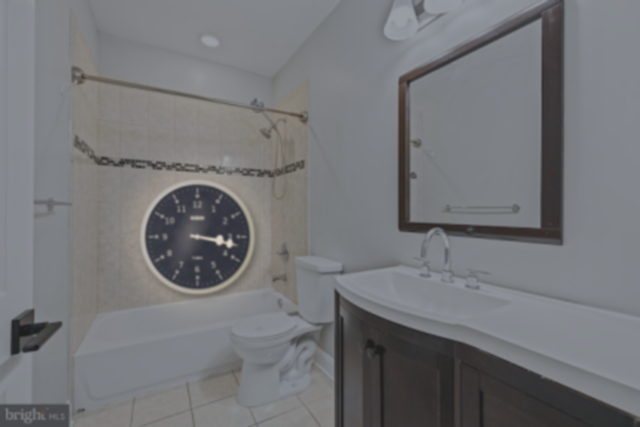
h=3 m=17
